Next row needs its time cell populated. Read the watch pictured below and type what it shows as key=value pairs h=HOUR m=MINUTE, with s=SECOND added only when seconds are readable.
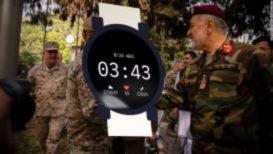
h=3 m=43
